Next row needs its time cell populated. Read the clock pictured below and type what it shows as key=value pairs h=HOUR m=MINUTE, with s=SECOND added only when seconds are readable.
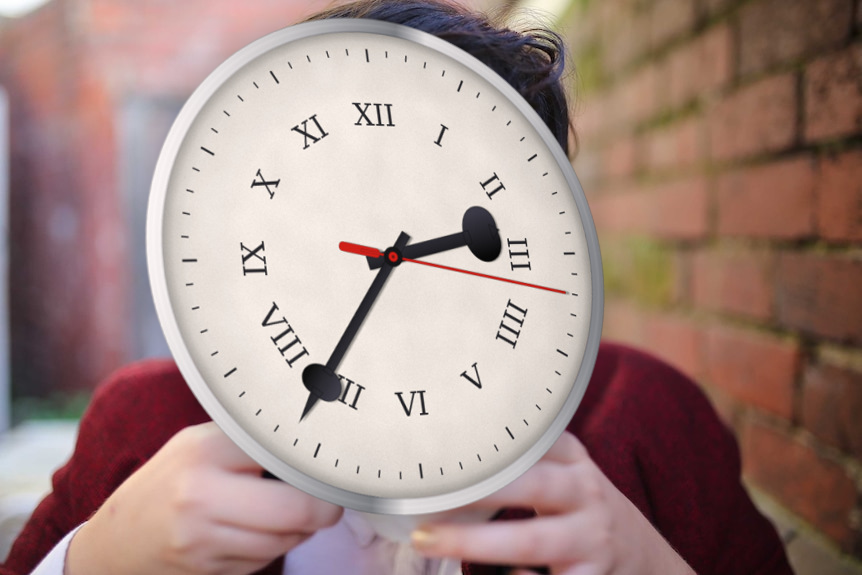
h=2 m=36 s=17
